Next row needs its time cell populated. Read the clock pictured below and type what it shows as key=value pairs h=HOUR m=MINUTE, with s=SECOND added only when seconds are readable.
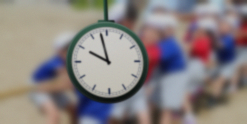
h=9 m=58
